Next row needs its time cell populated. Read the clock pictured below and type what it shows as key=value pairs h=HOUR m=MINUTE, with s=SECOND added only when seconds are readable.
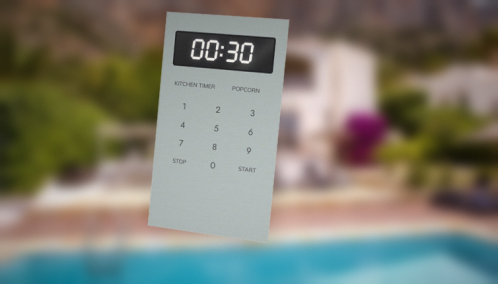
h=0 m=30
